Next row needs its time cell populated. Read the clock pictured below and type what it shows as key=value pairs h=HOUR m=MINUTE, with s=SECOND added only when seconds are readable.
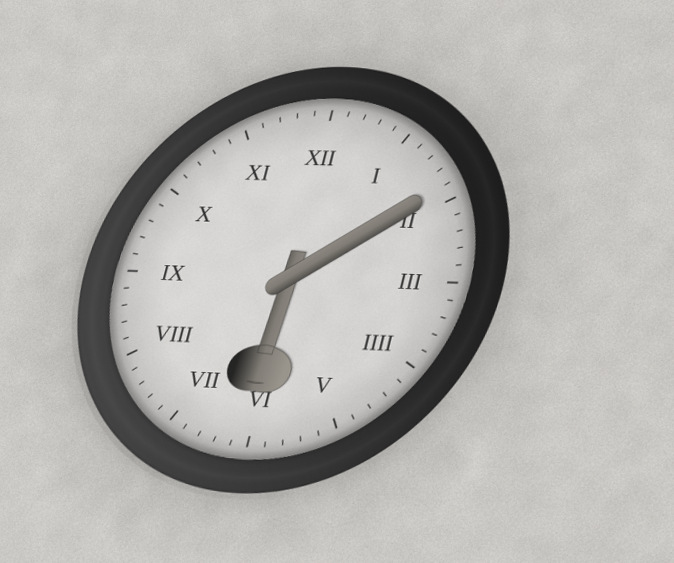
h=6 m=9
